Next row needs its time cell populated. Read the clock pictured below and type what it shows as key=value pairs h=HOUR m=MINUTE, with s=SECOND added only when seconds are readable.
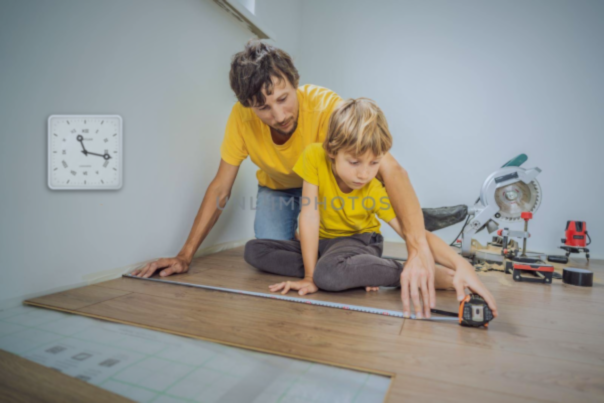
h=11 m=17
